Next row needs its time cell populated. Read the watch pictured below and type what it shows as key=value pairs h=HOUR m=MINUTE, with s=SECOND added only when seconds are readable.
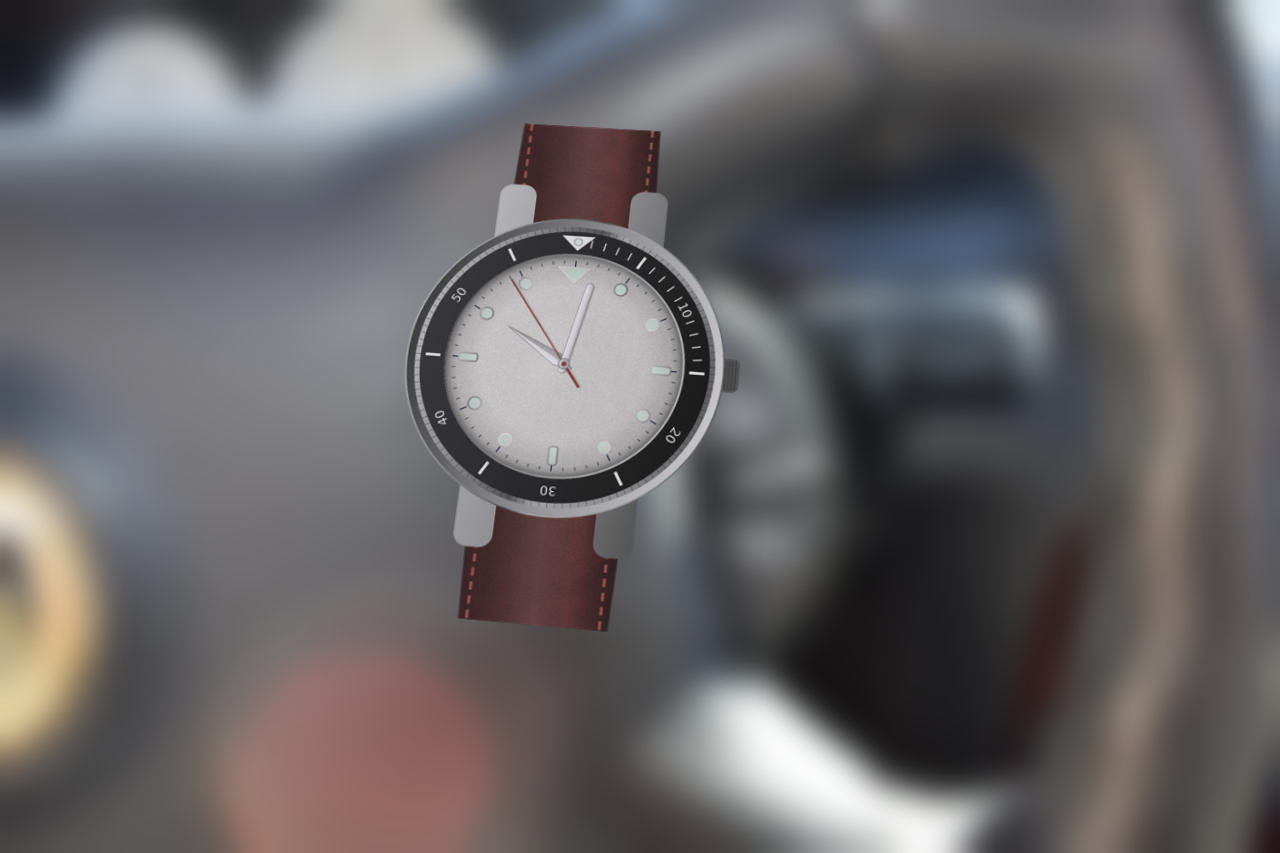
h=10 m=1 s=54
